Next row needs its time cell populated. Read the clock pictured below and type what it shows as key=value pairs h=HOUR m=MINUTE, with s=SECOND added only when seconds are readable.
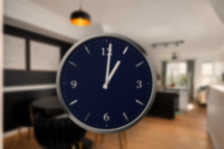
h=1 m=1
